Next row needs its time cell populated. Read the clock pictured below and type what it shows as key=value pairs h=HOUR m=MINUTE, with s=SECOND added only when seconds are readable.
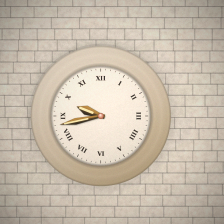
h=9 m=43
